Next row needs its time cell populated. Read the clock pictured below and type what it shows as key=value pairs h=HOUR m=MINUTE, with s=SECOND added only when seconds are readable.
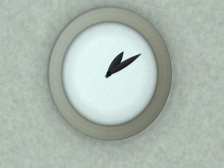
h=1 m=10
